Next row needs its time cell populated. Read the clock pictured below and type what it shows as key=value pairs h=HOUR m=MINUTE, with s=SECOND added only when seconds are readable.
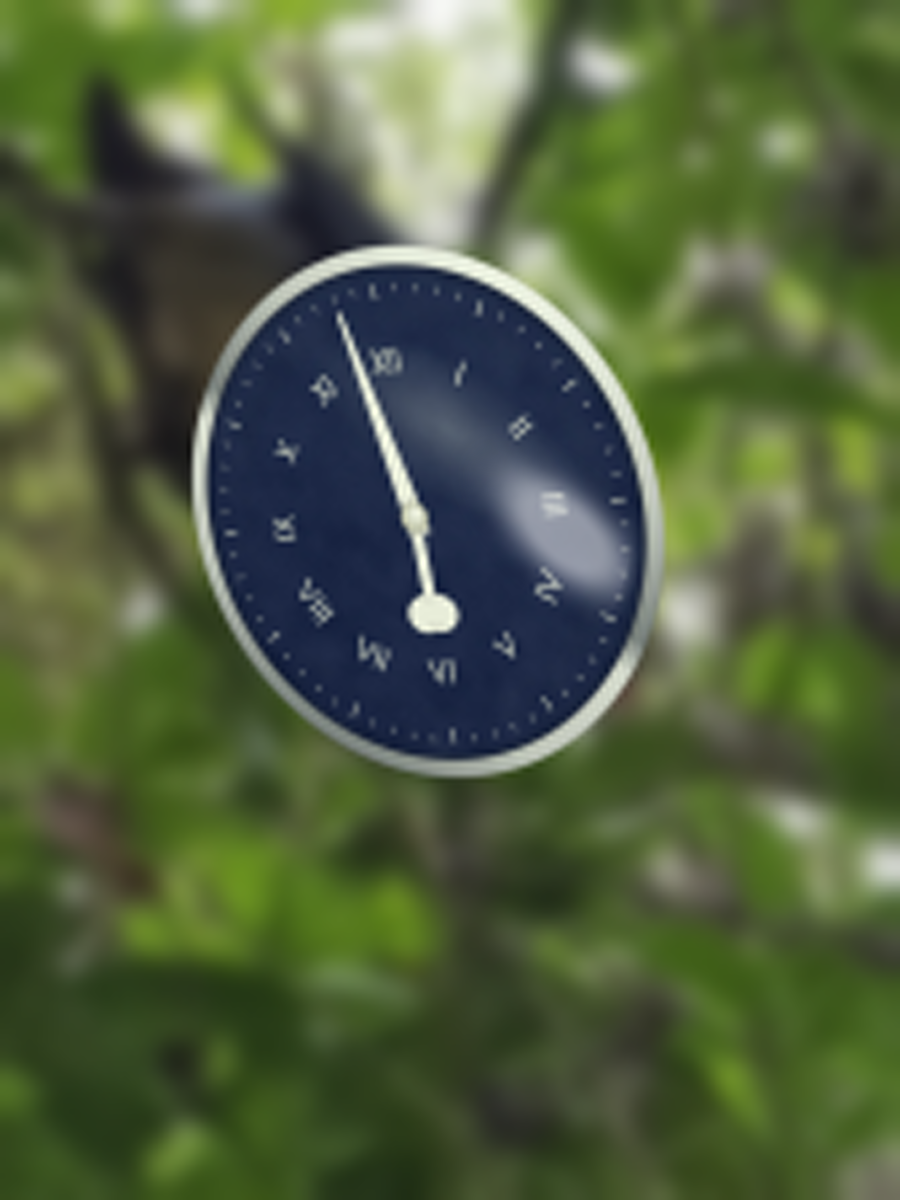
h=5 m=58
